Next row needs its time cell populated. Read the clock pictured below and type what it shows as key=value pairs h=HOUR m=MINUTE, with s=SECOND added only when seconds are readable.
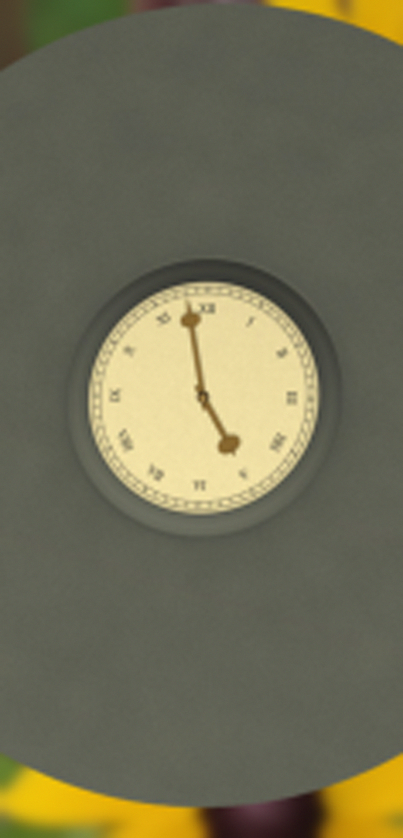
h=4 m=58
